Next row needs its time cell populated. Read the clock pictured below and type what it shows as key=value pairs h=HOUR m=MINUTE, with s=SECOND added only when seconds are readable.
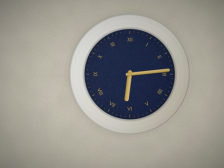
h=6 m=14
